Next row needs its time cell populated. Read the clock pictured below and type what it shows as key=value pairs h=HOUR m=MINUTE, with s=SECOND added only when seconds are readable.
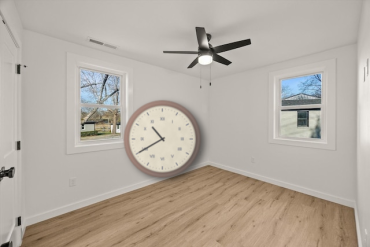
h=10 m=40
